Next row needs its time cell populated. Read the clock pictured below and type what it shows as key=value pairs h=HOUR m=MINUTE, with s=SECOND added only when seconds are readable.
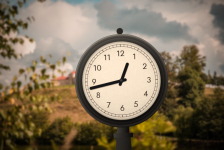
h=12 m=43
